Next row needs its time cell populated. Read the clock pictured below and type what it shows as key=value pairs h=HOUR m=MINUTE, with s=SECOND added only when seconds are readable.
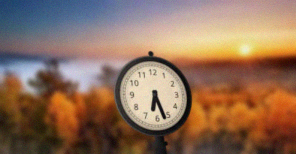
h=6 m=27
